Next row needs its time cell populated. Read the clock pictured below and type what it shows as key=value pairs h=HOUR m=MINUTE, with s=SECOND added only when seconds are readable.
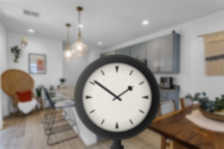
h=1 m=51
